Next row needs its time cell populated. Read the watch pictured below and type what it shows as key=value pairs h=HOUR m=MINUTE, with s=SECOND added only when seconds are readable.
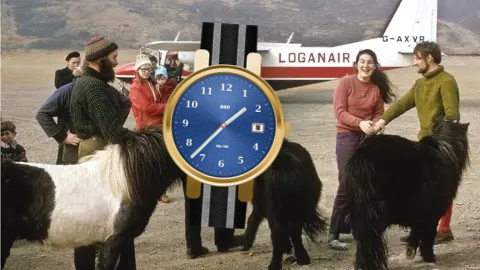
h=1 m=37
